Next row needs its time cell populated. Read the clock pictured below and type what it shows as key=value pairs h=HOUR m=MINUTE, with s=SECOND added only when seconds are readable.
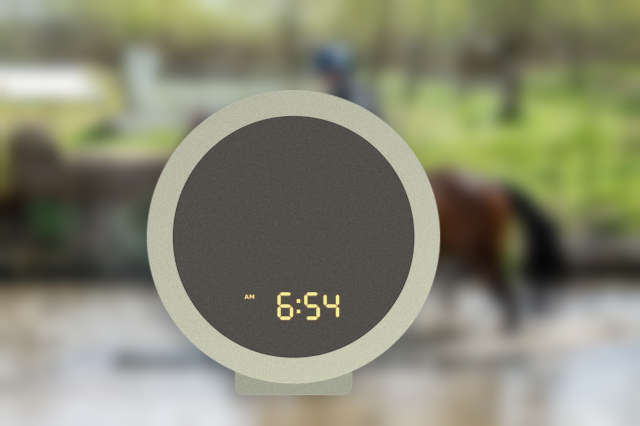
h=6 m=54
